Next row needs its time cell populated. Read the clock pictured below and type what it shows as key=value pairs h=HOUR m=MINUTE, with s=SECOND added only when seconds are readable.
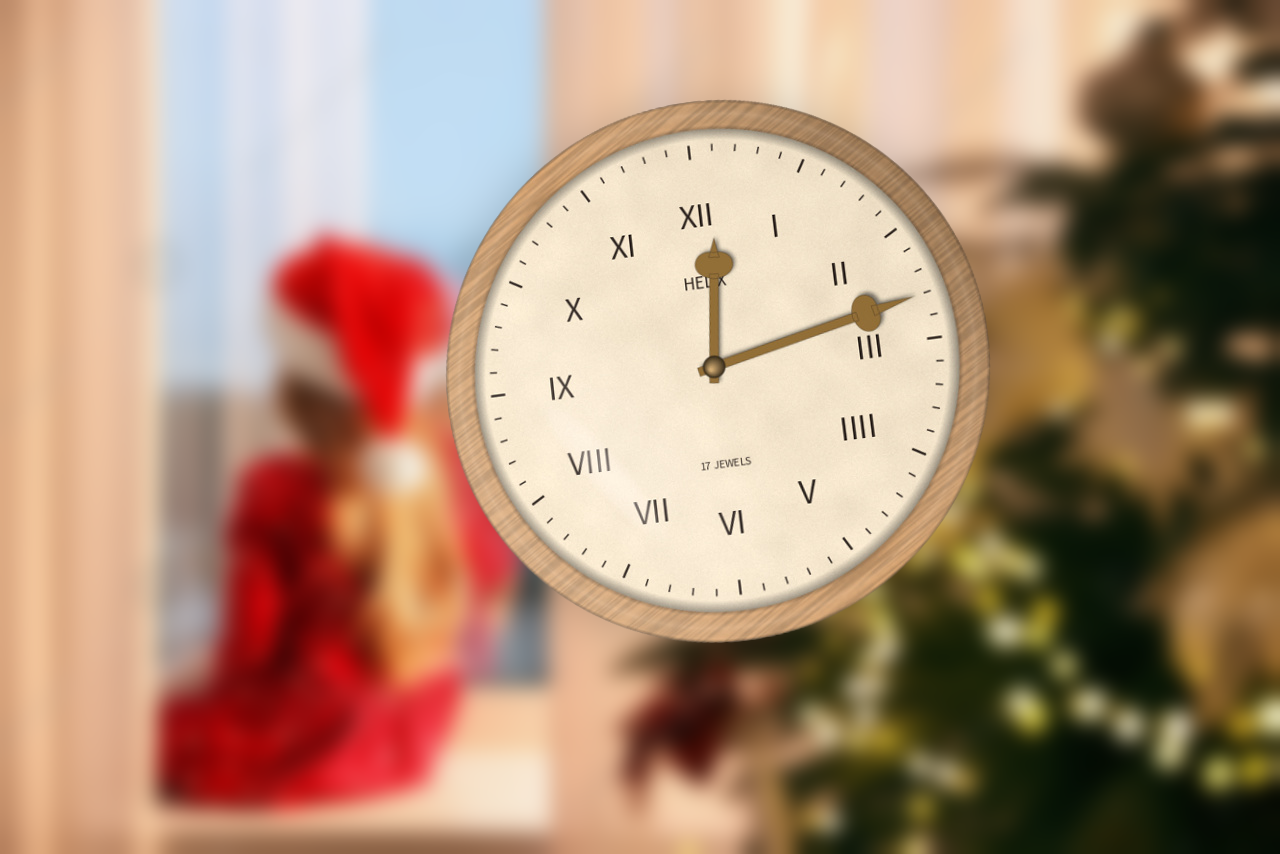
h=12 m=13
